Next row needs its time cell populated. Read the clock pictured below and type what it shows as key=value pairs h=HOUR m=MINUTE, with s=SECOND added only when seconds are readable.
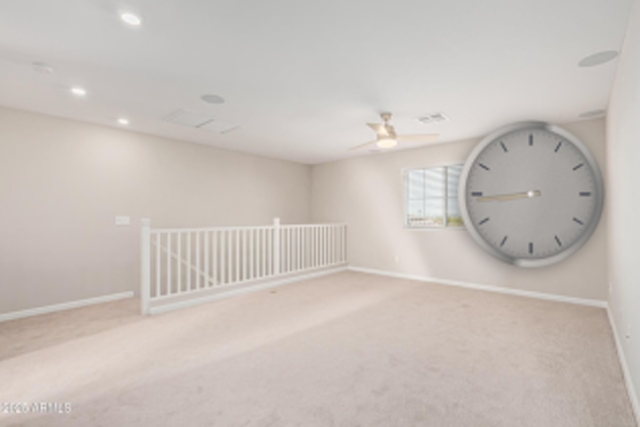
h=8 m=44
